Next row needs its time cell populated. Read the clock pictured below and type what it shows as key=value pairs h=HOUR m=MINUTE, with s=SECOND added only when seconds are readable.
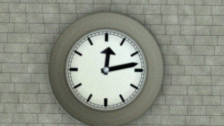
h=12 m=13
